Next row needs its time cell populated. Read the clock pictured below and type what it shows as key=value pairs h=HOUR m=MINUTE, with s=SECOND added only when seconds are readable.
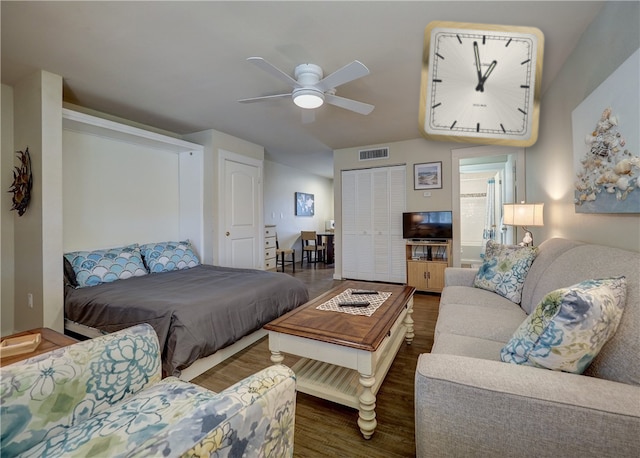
h=12 m=58
